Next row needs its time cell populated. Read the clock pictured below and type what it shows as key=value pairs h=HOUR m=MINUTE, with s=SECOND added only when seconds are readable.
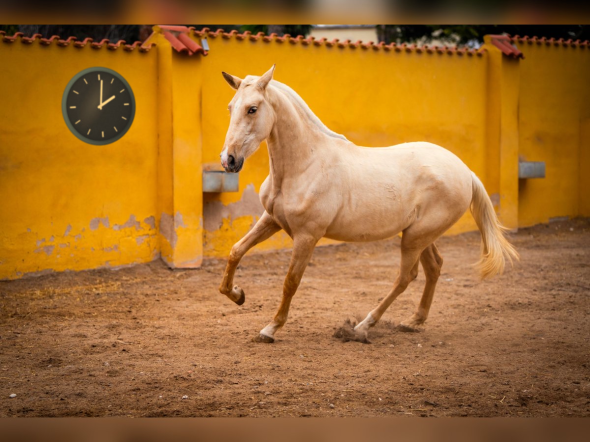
h=2 m=1
